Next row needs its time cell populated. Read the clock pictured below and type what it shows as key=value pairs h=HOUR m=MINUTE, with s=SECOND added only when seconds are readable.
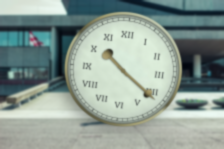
h=10 m=21
